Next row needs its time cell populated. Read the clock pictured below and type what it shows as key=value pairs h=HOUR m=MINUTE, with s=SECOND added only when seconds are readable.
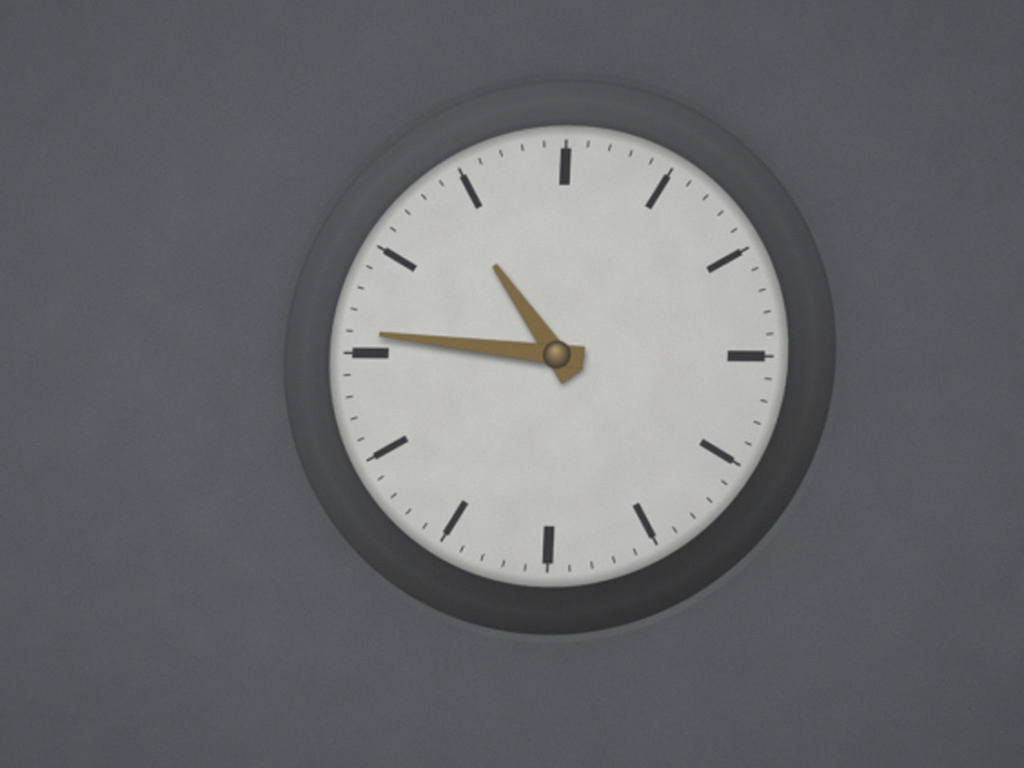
h=10 m=46
